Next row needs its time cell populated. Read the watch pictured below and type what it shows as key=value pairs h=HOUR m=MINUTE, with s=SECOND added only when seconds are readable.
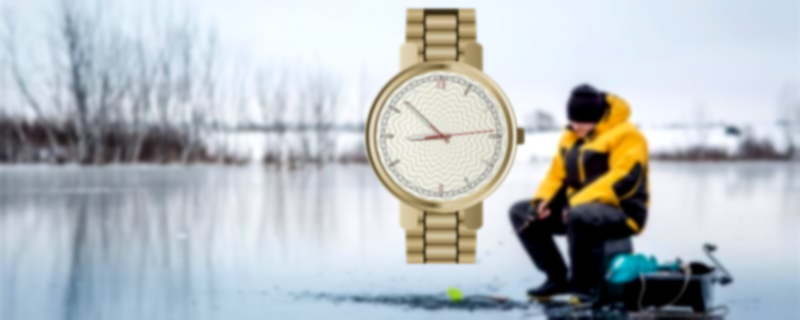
h=8 m=52 s=14
